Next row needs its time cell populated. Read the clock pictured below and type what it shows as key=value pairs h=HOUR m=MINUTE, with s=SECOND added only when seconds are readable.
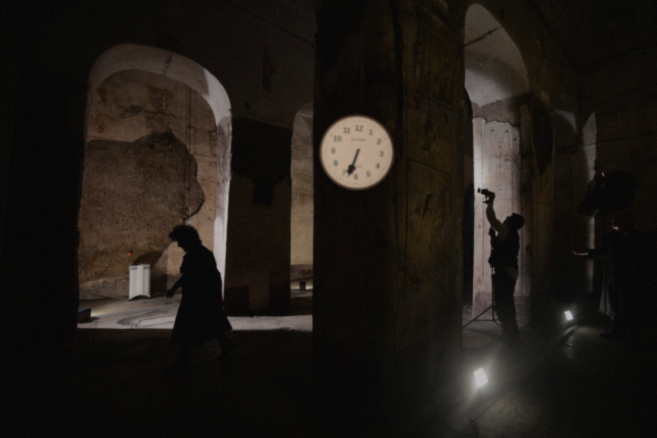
h=6 m=33
